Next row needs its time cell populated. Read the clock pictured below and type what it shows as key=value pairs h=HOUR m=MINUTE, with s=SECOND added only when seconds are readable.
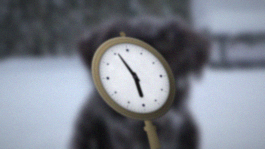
h=5 m=56
